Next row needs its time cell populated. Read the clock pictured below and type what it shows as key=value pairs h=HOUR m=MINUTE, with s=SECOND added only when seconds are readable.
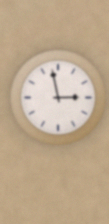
h=2 m=58
